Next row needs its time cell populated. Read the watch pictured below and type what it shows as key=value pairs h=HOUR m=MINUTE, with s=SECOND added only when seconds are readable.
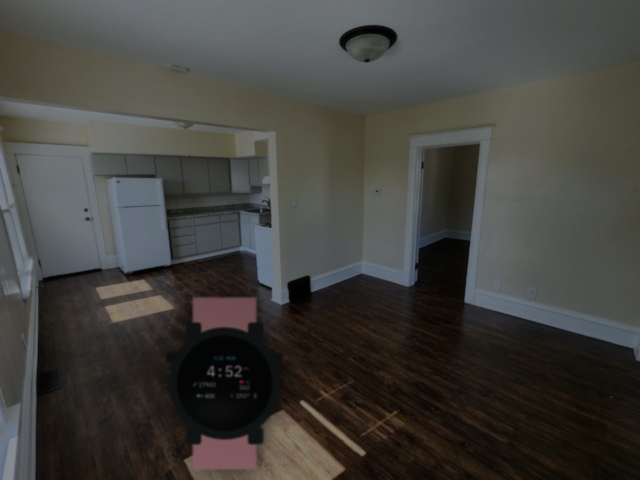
h=4 m=52
